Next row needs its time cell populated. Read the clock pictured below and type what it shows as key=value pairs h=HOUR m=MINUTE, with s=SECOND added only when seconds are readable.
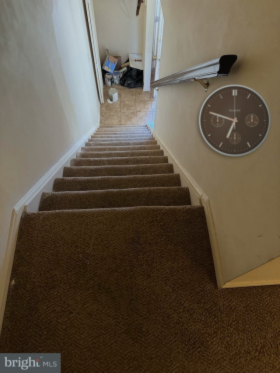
h=6 m=48
